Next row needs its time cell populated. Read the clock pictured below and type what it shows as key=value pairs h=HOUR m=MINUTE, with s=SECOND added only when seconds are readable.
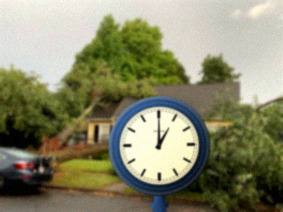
h=1 m=0
